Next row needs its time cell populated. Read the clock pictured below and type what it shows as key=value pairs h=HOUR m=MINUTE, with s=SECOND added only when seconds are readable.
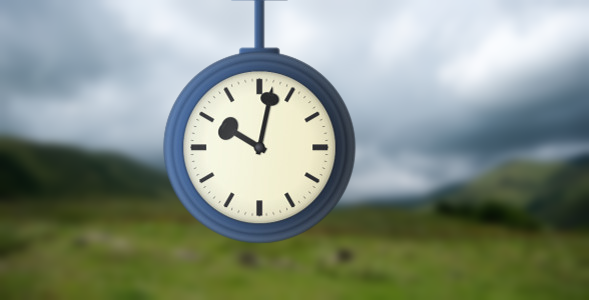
h=10 m=2
